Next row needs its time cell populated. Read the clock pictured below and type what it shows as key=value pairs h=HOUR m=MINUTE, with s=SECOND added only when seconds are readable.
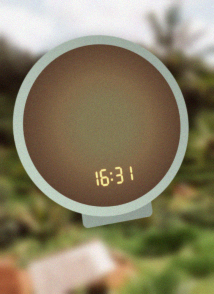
h=16 m=31
